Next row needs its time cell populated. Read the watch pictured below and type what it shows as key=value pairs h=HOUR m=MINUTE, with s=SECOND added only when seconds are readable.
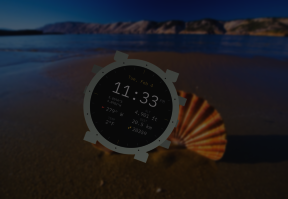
h=11 m=33
